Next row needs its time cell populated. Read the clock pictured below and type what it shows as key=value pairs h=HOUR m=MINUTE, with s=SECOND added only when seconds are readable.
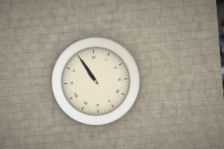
h=10 m=55
